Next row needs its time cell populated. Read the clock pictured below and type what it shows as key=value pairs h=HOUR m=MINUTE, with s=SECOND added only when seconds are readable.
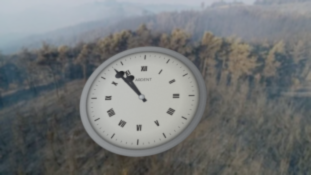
h=10 m=53
